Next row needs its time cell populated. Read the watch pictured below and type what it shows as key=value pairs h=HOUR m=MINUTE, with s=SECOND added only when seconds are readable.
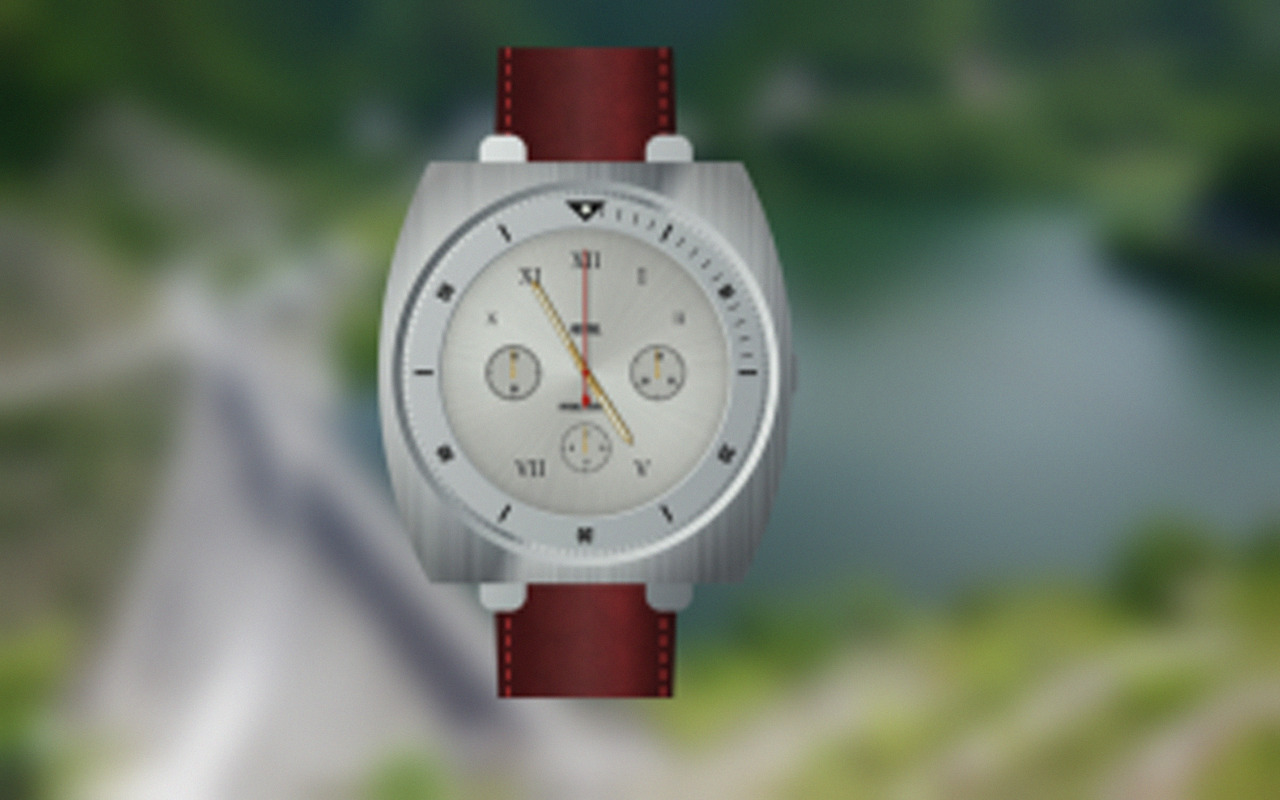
h=4 m=55
